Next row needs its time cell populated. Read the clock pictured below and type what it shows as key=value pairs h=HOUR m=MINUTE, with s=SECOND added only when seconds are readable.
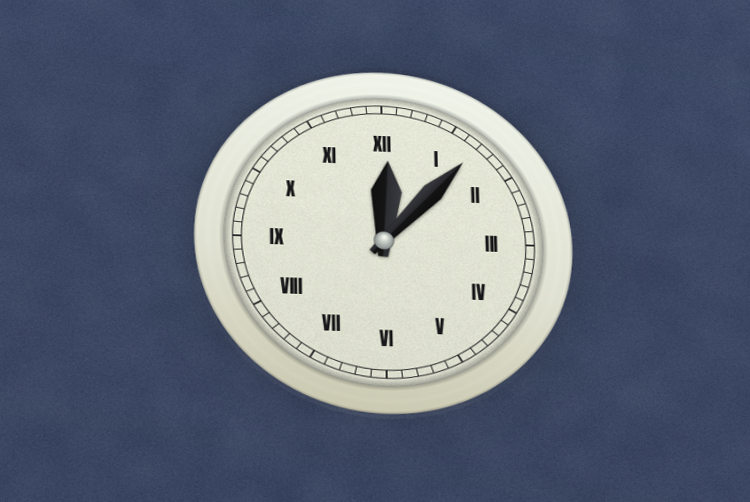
h=12 m=7
